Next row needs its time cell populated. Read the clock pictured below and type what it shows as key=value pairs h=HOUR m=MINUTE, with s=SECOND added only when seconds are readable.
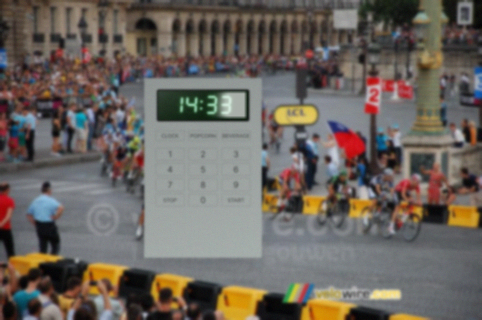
h=14 m=33
